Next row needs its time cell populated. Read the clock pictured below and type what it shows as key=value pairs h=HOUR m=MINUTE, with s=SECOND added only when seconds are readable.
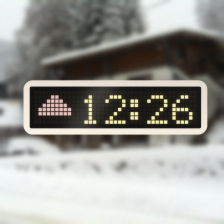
h=12 m=26
